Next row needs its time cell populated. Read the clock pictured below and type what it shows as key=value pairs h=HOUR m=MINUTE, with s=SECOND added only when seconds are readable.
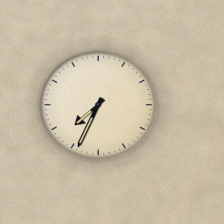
h=7 m=34
